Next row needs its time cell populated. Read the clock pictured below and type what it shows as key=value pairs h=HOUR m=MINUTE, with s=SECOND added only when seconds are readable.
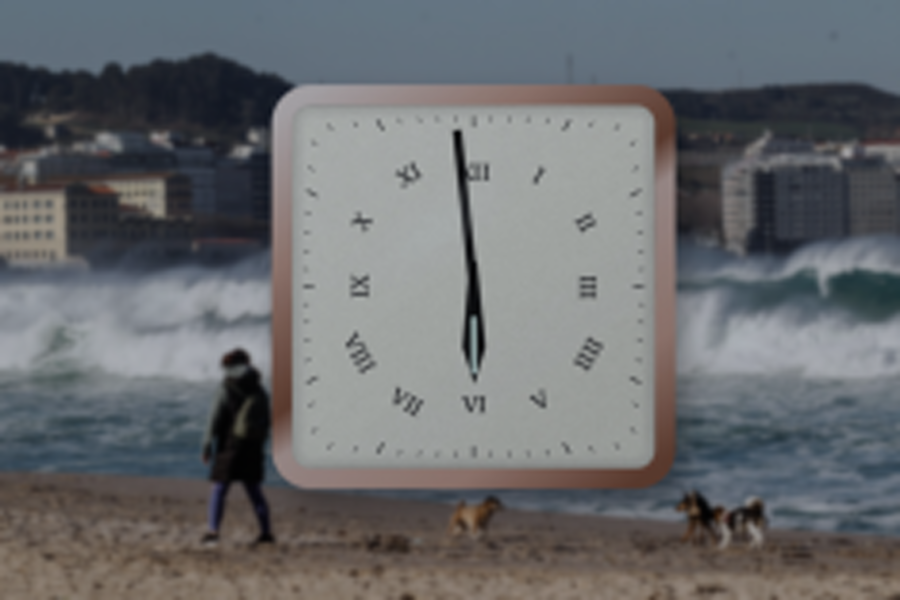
h=5 m=59
